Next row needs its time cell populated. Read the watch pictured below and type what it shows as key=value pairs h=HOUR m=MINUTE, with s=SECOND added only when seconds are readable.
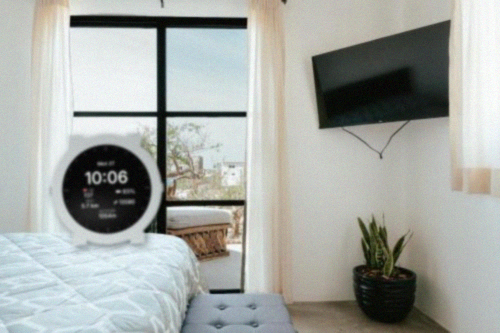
h=10 m=6
